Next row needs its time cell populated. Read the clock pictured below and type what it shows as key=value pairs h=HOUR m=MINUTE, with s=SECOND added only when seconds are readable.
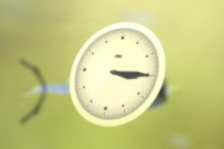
h=3 m=15
